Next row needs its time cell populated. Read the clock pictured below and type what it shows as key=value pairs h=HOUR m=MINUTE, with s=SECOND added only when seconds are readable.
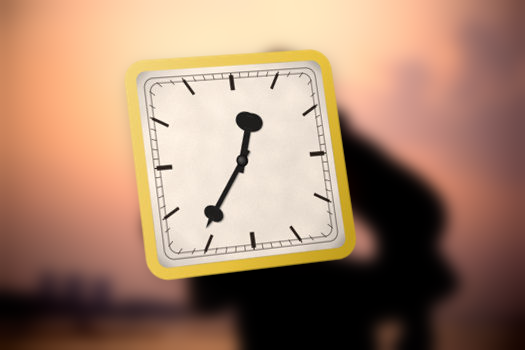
h=12 m=36
